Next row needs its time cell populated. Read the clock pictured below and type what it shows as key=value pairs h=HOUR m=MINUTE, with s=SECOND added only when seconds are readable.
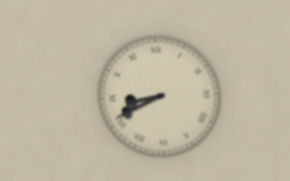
h=8 m=41
